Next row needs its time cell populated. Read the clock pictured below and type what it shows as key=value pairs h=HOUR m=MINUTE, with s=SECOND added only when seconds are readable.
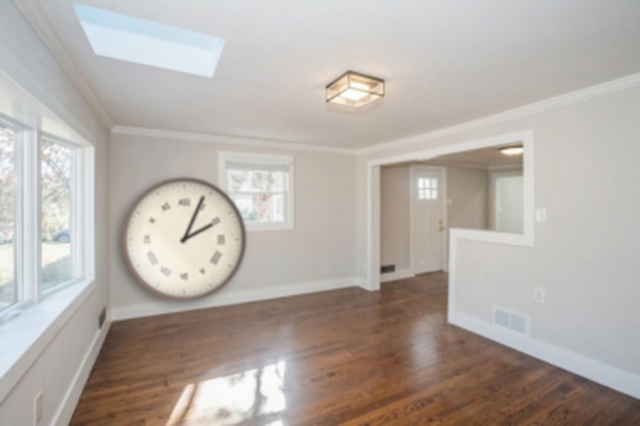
h=2 m=4
